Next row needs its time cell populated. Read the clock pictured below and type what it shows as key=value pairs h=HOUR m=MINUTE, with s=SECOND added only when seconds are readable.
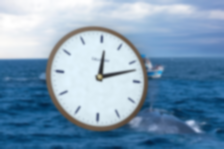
h=12 m=12
